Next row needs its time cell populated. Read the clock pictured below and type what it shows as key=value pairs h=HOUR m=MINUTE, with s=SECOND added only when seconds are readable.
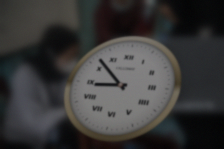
h=8 m=52
